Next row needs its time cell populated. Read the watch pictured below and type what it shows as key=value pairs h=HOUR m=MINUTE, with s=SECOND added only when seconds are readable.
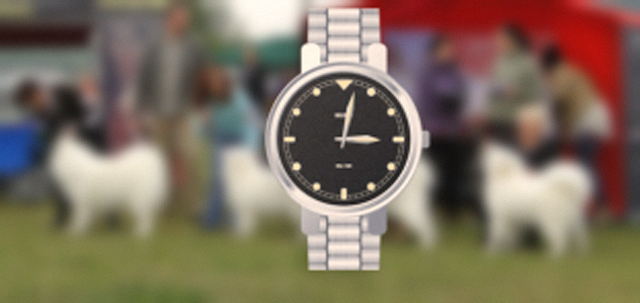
h=3 m=2
